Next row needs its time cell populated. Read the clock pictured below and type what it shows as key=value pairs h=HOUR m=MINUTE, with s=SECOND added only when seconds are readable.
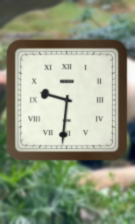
h=9 m=31
